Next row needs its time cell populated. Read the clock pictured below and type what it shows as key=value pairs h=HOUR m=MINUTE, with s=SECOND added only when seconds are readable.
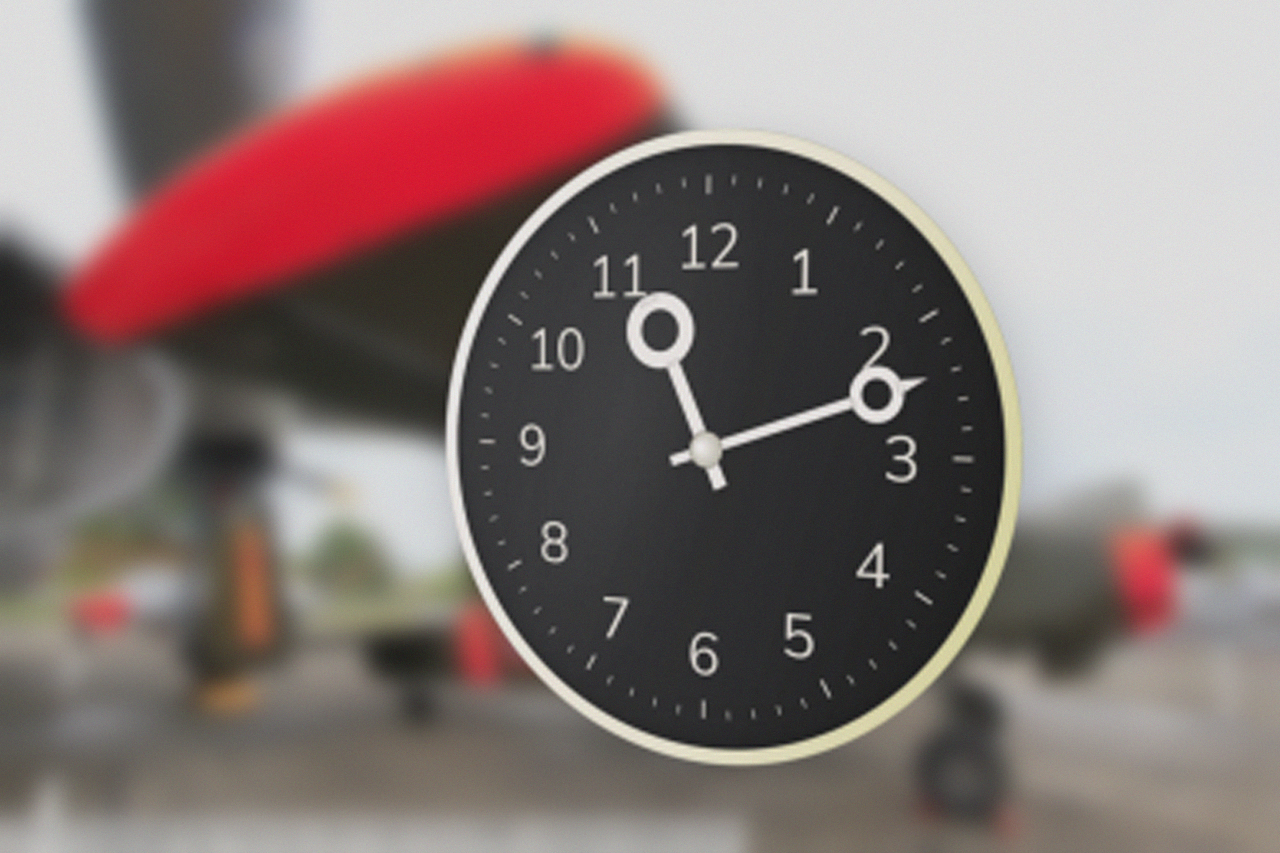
h=11 m=12
